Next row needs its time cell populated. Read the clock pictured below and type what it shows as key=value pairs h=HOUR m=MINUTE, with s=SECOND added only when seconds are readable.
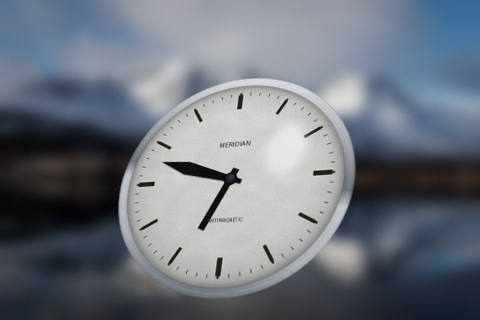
h=6 m=48
